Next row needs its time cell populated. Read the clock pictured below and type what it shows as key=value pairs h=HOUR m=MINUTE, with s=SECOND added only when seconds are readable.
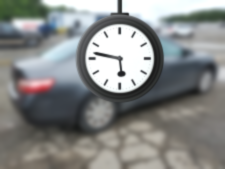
h=5 m=47
